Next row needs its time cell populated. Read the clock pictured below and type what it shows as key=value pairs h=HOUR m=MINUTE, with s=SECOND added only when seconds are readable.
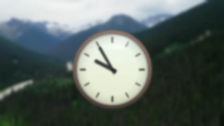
h=9 m=55
